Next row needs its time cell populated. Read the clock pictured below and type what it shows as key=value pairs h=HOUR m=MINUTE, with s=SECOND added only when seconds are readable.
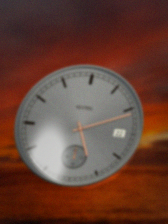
h=5 m=11
